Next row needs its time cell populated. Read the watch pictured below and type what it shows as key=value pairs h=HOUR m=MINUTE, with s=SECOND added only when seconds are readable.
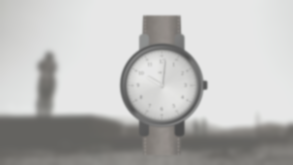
h=10 m=1
